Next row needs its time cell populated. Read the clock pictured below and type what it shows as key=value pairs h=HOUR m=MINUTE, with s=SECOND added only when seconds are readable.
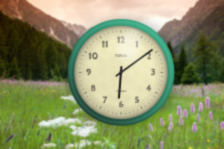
h=6 m=9
